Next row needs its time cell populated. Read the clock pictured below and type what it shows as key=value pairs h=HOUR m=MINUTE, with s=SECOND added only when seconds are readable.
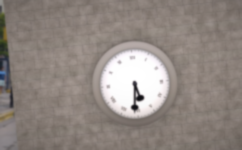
h=5 m=31
